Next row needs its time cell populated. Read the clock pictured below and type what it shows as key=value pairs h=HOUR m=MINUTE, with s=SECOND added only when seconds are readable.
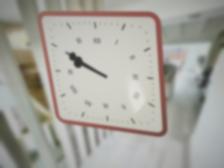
h=9 m=50
